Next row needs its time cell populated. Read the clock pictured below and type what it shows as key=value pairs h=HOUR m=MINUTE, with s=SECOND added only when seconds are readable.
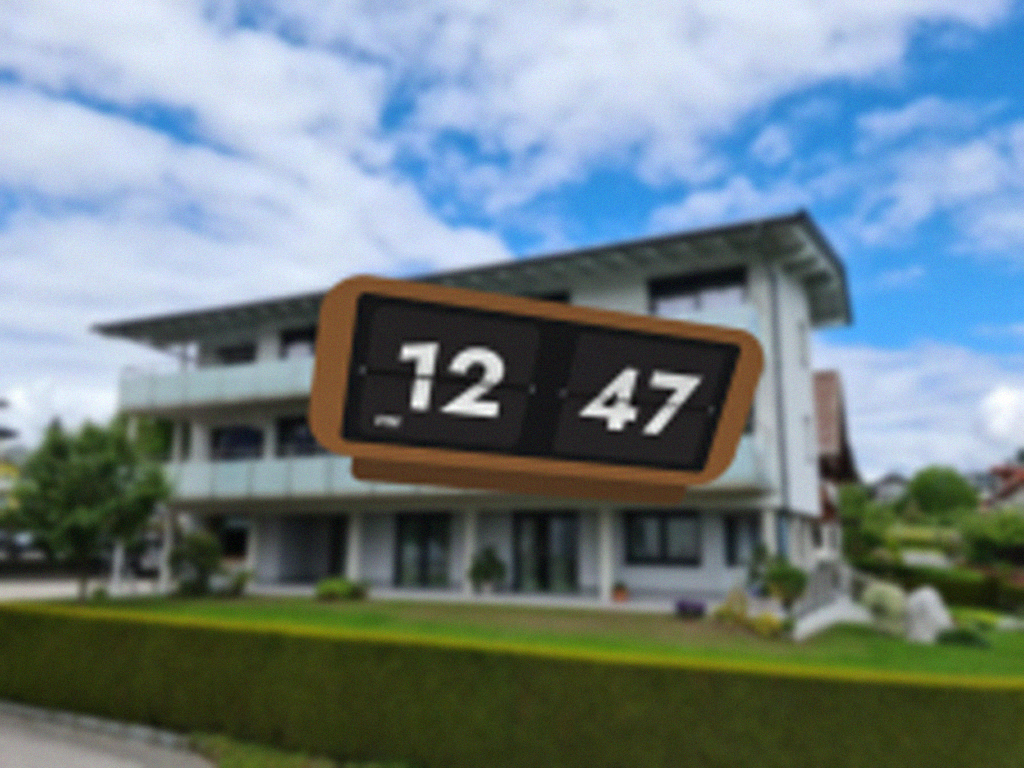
h=12 m=47
